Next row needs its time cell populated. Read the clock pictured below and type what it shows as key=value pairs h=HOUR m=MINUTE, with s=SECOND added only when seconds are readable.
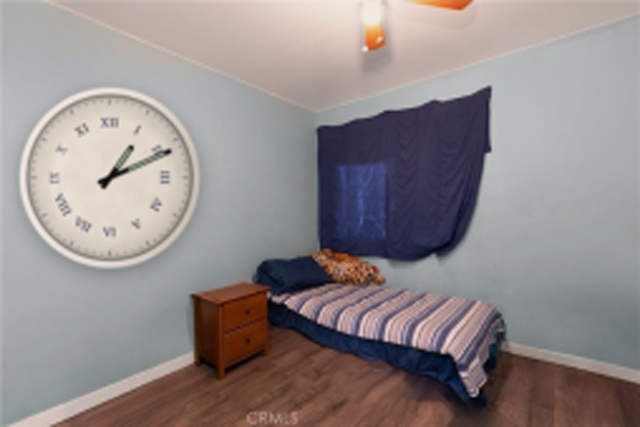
h=1 m=11
